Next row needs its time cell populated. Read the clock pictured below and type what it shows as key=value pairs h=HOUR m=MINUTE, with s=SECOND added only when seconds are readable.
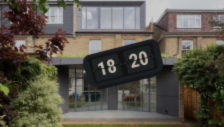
h=18 m=20
